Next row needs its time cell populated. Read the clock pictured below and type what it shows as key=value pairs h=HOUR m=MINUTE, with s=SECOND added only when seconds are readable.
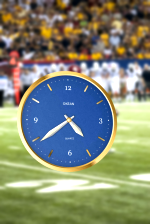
h=4 m=39
